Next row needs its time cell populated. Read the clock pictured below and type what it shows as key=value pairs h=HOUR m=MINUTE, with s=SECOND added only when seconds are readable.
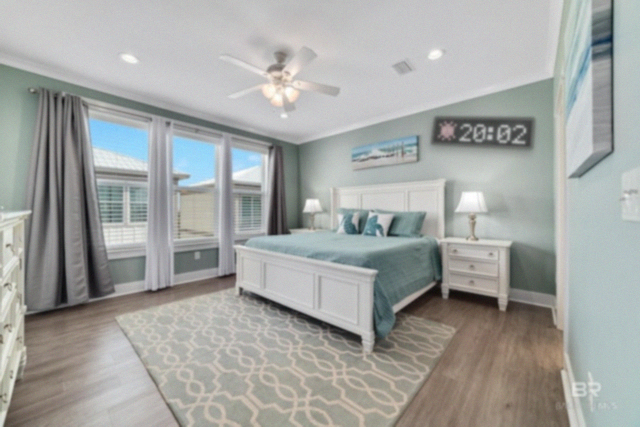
h=20 m=2
